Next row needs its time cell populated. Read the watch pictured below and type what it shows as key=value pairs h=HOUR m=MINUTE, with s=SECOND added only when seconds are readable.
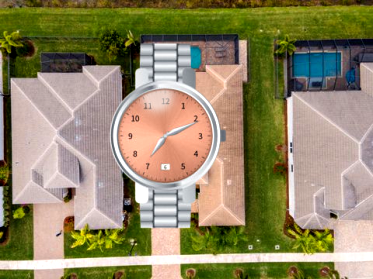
h=7 m=11
